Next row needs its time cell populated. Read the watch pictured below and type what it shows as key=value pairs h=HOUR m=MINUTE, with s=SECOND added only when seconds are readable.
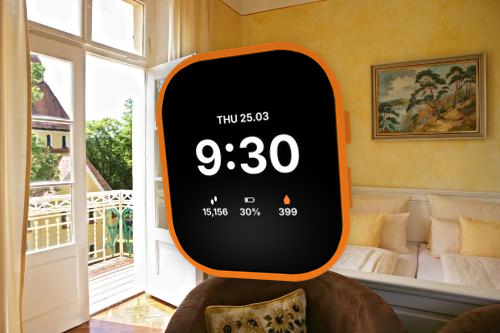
h=9 m=30
